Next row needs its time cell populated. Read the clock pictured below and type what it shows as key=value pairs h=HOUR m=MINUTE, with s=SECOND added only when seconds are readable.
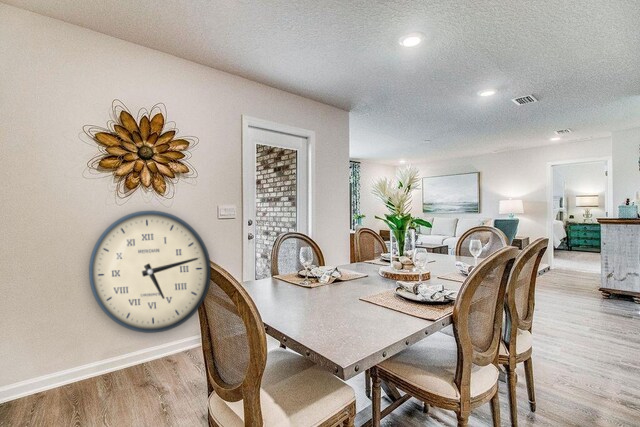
h=5 m=13
